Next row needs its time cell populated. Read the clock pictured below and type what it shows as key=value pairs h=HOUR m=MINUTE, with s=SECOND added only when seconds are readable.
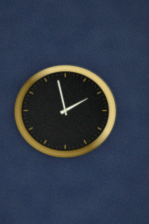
h=1 m=58
